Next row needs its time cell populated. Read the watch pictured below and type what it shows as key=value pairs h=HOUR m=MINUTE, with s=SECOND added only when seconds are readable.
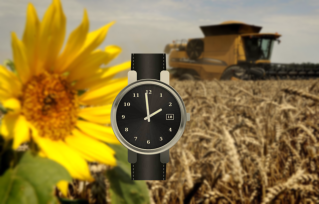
h=1 m=59
